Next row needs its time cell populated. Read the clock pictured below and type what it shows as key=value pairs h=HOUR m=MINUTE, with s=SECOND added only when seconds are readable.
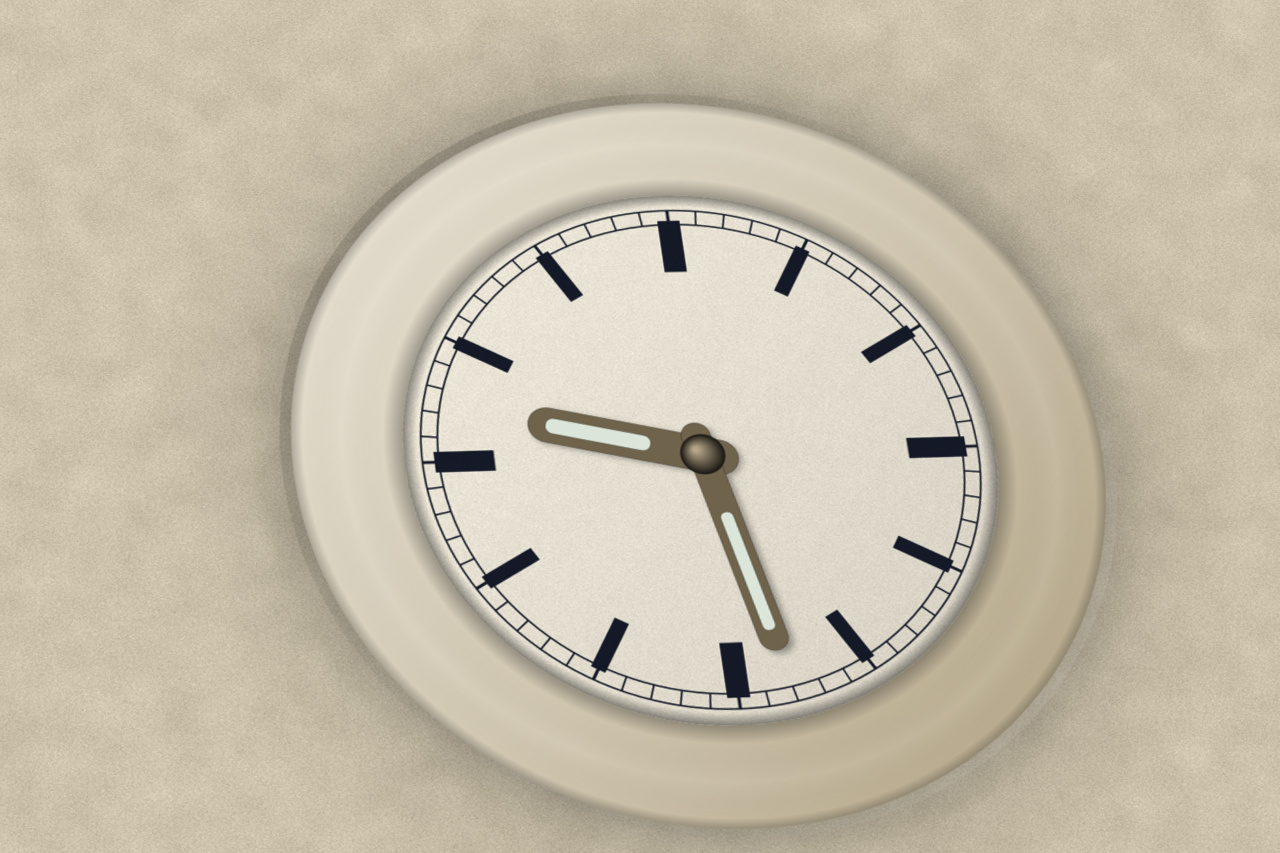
h=9 m=28
